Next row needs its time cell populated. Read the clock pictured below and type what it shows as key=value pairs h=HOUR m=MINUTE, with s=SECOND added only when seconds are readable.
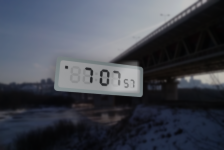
h=7 m=7 s=57
